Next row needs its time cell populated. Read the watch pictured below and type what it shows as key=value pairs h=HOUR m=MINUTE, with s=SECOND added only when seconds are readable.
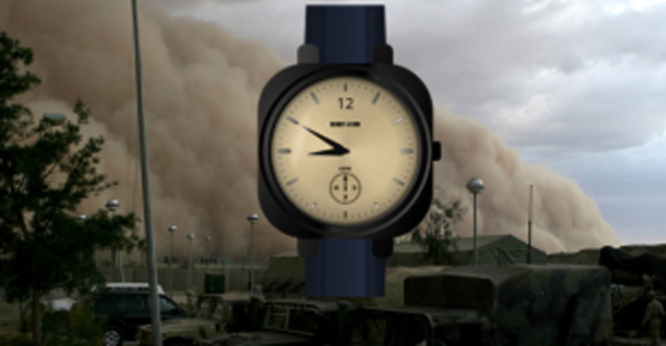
h=8 m=50
